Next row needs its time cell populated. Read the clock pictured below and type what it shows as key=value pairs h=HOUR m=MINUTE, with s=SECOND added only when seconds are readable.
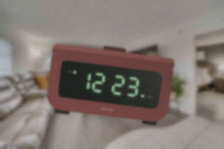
h=12 m=23
